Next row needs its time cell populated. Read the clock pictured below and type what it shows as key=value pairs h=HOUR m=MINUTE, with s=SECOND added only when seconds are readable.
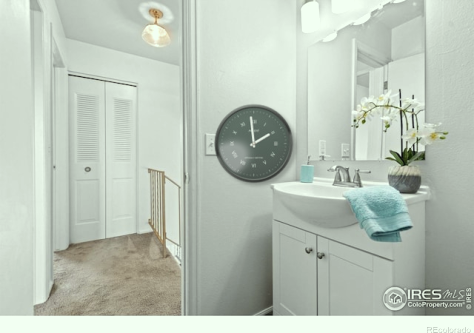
h=1 m=59
